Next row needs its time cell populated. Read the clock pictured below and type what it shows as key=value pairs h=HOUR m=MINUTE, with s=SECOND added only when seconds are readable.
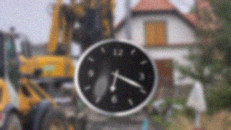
h=6 m=19
